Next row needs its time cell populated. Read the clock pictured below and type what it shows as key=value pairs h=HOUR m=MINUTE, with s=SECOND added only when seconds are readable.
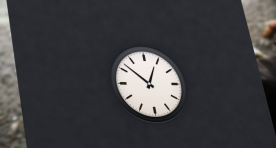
h=12 m=52
